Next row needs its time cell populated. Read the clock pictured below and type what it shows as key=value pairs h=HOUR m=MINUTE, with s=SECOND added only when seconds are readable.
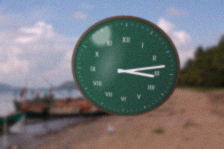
h=3 m=13
